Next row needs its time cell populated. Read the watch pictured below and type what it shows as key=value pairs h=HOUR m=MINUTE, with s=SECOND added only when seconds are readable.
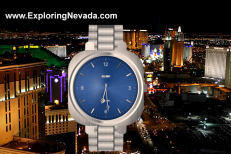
h=6 m=29
